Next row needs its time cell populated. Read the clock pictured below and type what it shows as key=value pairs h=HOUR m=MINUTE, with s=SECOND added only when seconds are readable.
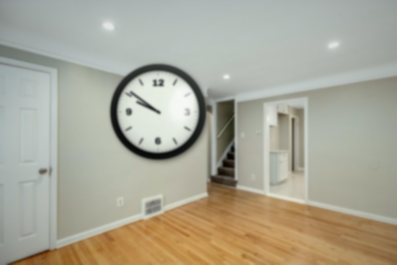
h=9 m=51
